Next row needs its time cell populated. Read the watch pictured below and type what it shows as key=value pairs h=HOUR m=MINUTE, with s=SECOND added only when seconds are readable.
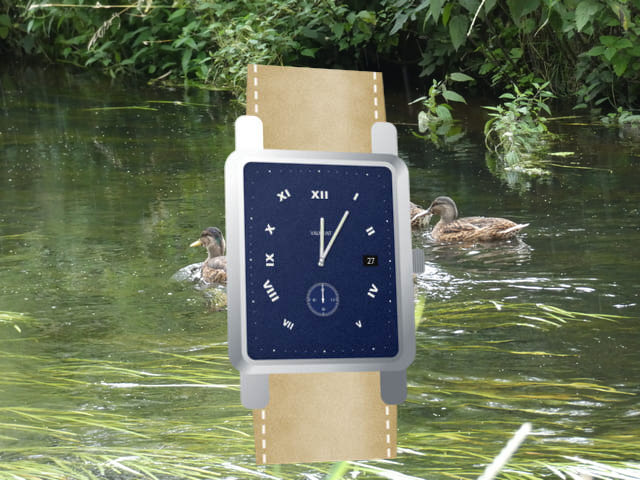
h=12 m=5
